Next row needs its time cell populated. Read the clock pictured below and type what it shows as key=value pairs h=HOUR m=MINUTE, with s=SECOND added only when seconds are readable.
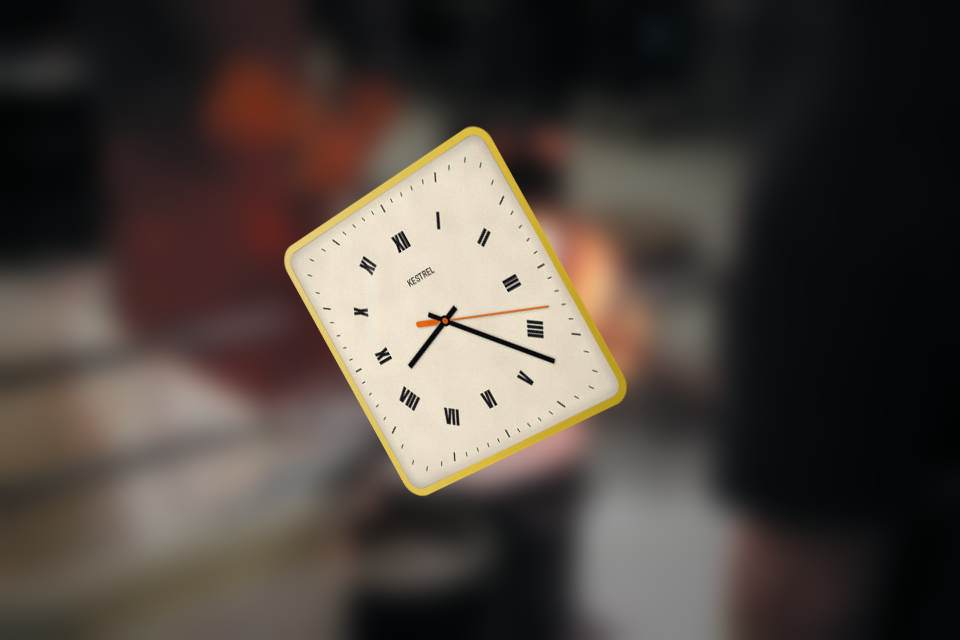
h=8 m=22 s=18
